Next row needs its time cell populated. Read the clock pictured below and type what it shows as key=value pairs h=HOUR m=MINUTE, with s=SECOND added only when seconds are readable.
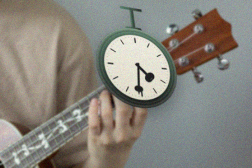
h=4 m=31
